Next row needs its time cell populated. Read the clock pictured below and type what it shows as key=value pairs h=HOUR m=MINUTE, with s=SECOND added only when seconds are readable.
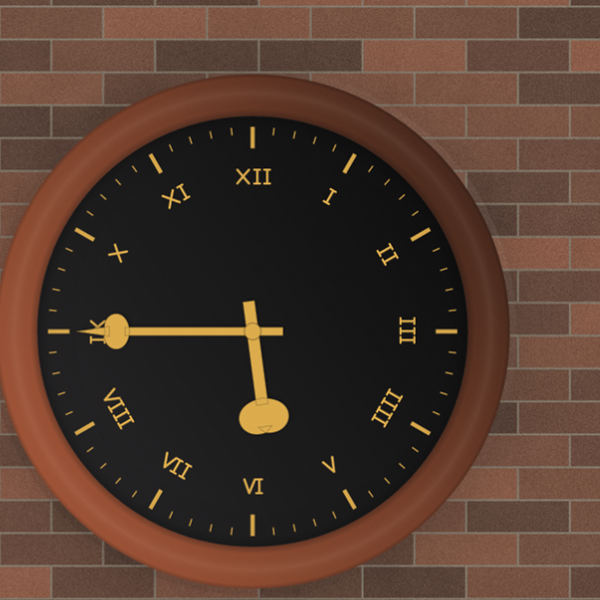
h=5 m=45
